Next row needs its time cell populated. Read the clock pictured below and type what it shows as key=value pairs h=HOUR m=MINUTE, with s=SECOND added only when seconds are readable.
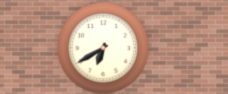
h=6 m=40
